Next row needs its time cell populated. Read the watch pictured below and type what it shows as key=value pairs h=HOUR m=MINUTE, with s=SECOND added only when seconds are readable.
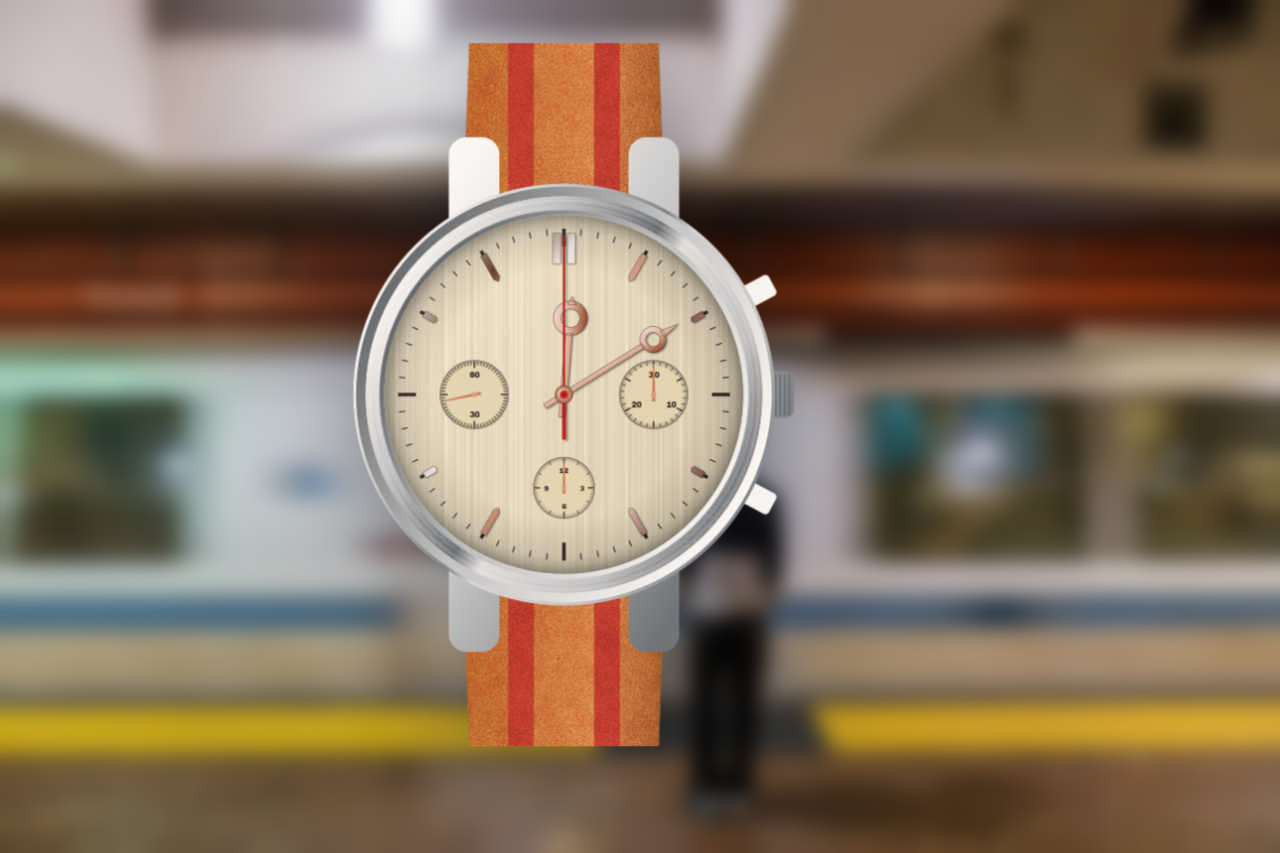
h=12 m=9 s=43
